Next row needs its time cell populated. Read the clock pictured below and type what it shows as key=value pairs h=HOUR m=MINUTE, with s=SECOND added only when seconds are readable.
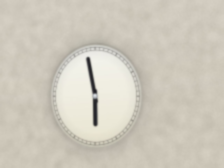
h=5 m=58
